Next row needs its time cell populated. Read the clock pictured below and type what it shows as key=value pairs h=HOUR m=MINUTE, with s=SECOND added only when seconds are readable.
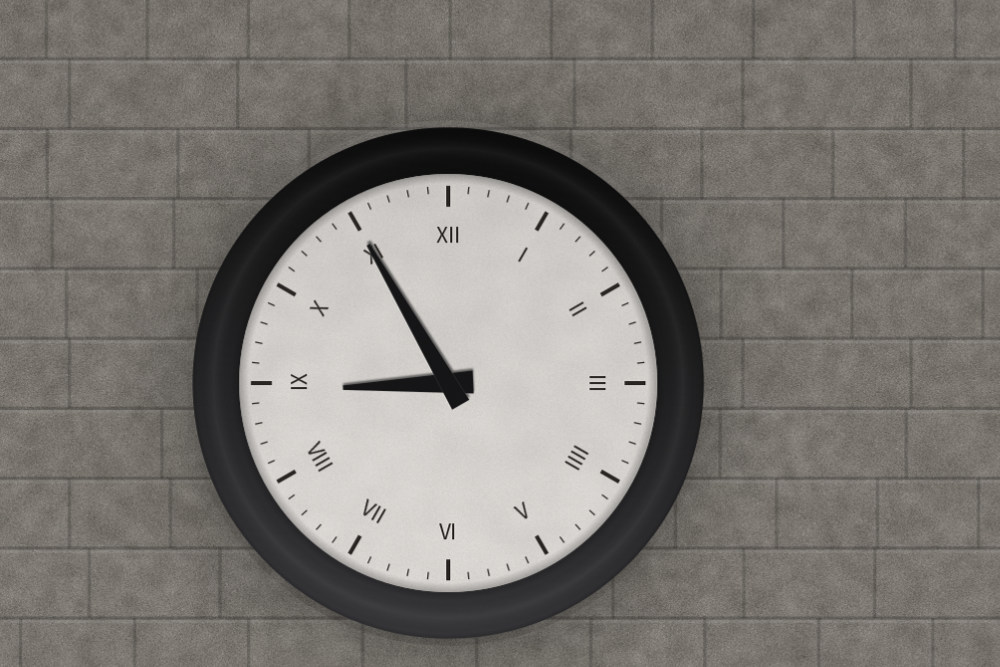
h=8 m=55
